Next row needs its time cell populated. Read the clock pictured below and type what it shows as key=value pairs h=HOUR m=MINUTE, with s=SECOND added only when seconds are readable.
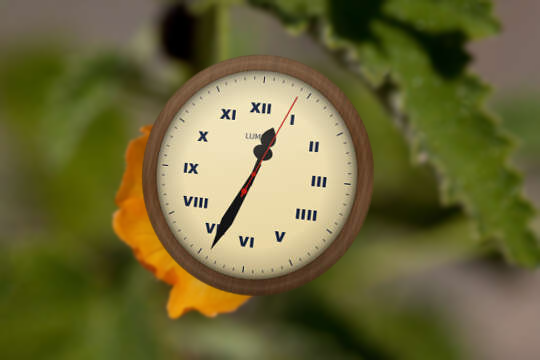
h=12 m=34 s=4
